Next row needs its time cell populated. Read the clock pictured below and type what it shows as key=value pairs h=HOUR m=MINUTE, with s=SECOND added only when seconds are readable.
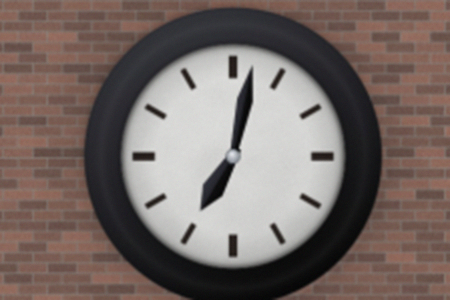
h=7 m=2
